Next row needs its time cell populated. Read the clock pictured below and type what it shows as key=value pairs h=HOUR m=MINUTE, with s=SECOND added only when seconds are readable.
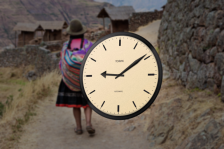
h=9 m=9
